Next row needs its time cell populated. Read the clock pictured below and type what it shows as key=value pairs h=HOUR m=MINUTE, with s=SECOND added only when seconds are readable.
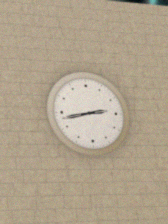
h=2 m=43
